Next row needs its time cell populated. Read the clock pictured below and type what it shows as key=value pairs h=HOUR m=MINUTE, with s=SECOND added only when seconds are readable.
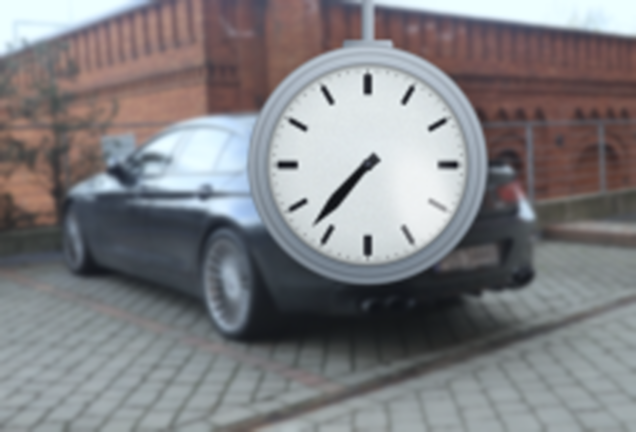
h=7 m=37
